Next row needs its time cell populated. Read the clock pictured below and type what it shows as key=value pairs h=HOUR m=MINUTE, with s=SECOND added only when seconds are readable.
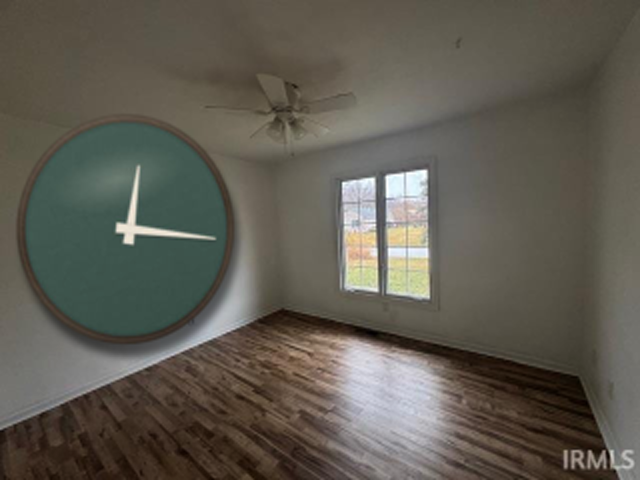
h=12 m=16
